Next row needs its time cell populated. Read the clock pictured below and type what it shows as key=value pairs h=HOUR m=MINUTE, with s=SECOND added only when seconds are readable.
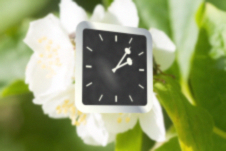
h=2 m=6
